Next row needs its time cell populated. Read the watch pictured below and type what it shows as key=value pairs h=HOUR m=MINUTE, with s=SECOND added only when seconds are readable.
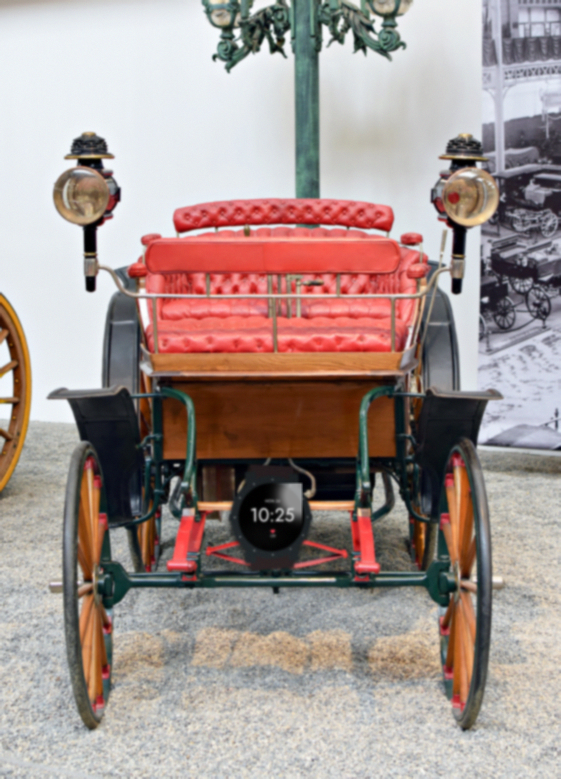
h=10 m=25
